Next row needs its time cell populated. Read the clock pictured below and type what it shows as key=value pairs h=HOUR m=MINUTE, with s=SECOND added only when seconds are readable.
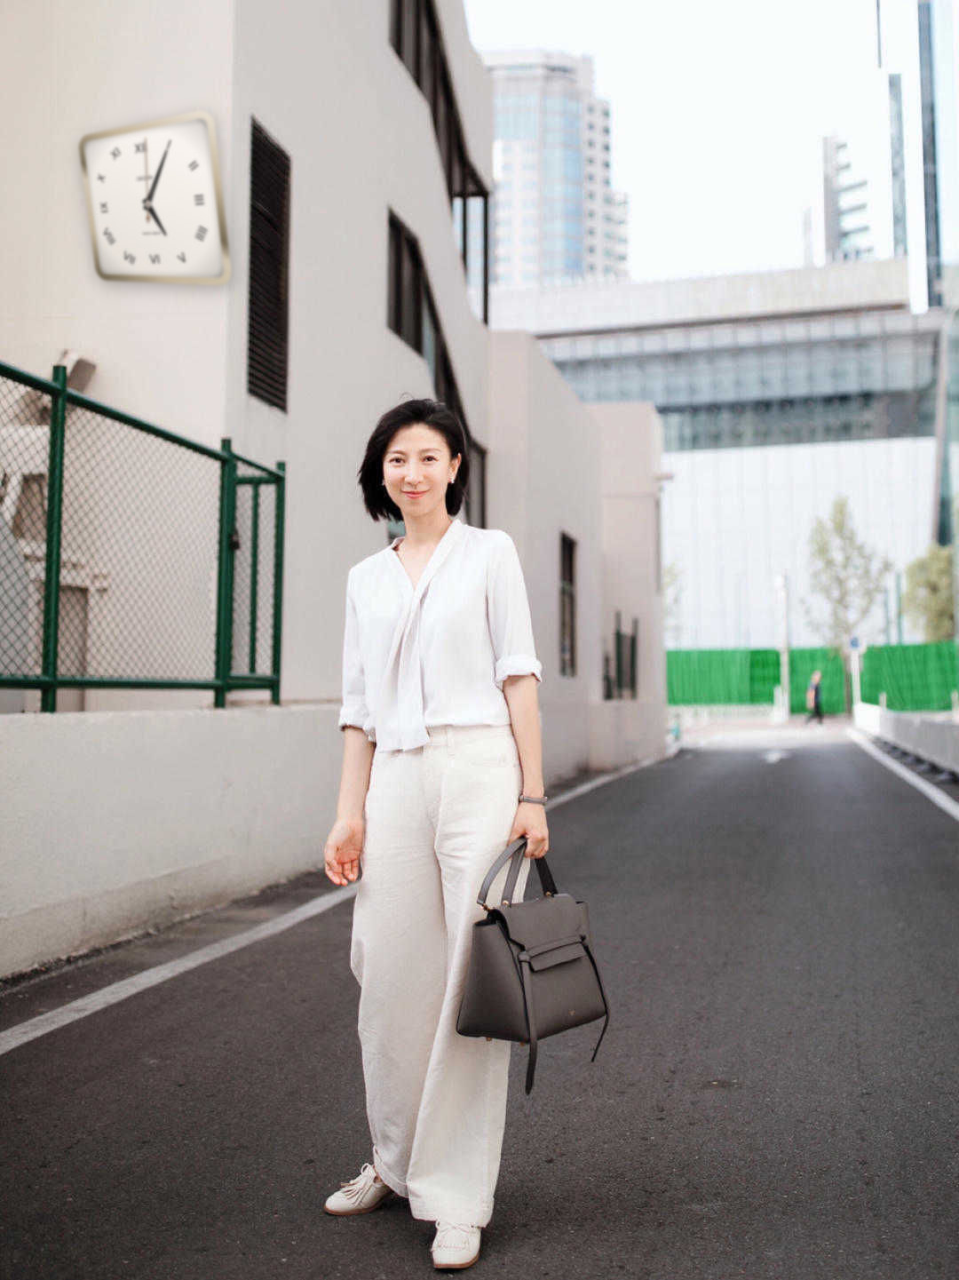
h=5 m=5 s=1
